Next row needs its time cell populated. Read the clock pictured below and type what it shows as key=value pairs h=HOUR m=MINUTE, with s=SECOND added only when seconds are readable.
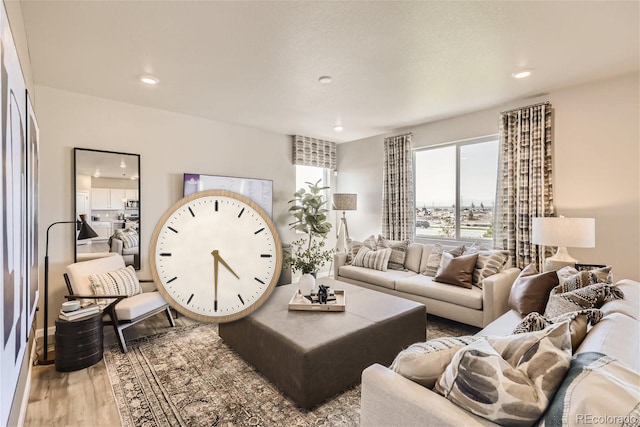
h=4 m=30
